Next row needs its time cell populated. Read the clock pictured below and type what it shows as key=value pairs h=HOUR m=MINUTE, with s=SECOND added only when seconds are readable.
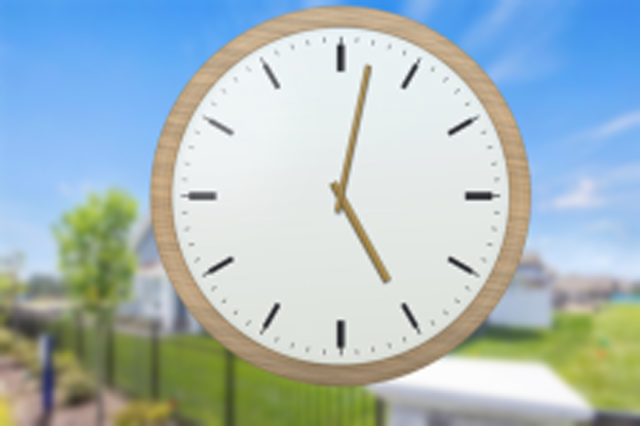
h=5 m=2
